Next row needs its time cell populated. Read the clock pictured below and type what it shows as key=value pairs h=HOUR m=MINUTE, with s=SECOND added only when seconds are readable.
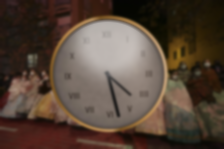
h=4 m=28
